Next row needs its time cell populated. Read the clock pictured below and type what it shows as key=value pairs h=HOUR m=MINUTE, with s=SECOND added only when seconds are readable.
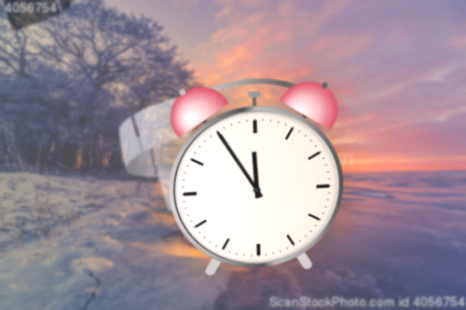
h=11 m=55
